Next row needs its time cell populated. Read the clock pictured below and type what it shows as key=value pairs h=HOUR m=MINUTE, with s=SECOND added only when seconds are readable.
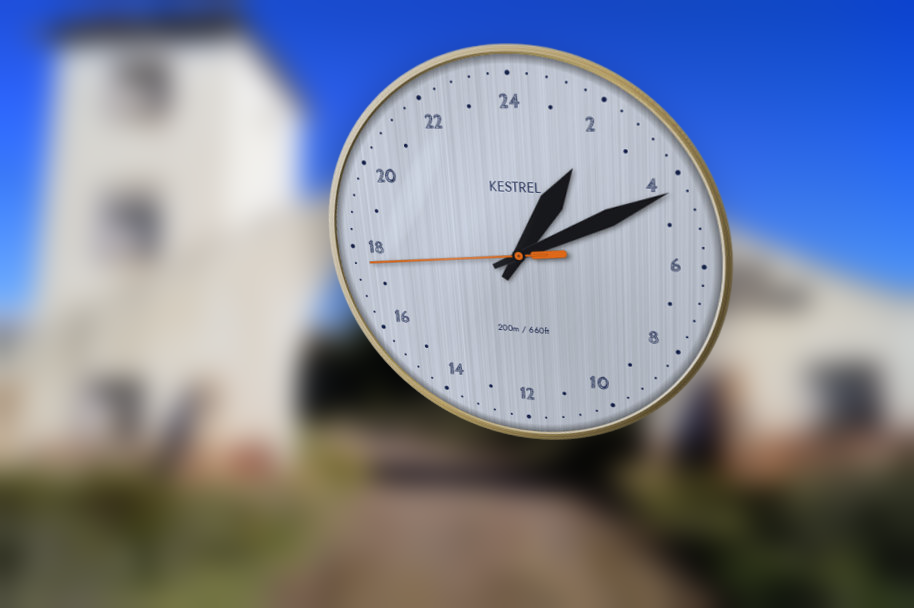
h=2 m=10 s=44
